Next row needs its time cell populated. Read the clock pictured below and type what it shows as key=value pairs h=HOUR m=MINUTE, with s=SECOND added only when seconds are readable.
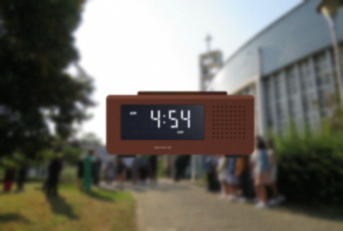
h=4 m=54
